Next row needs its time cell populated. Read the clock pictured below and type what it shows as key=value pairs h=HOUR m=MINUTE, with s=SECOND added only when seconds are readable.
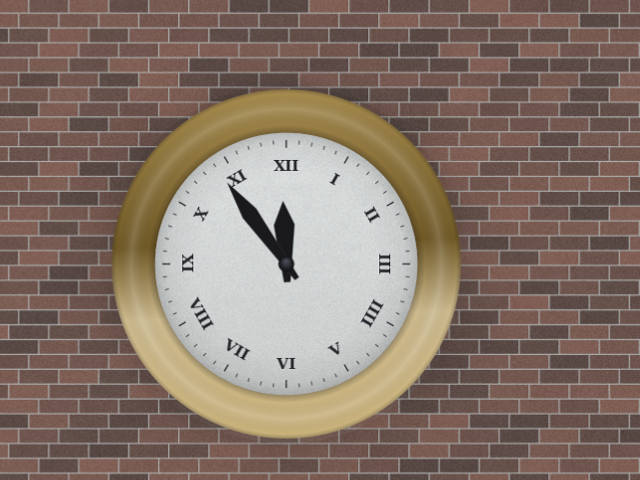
h=11 m=54
